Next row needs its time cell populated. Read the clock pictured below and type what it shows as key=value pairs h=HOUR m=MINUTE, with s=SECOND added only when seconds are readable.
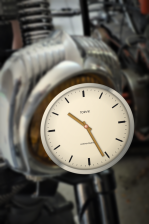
h=10 m=26
